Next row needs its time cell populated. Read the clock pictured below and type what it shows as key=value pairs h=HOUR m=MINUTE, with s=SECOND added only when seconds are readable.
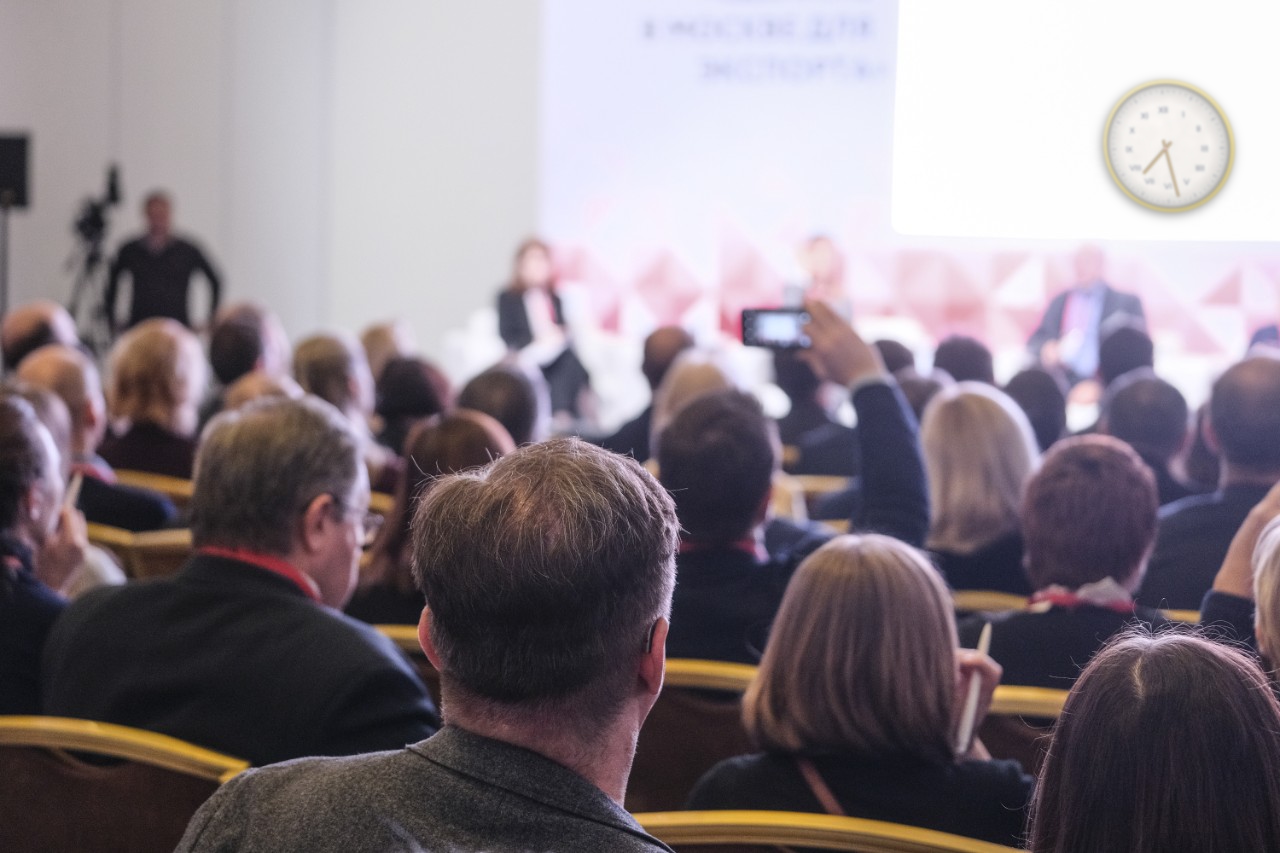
h=7 m=28
